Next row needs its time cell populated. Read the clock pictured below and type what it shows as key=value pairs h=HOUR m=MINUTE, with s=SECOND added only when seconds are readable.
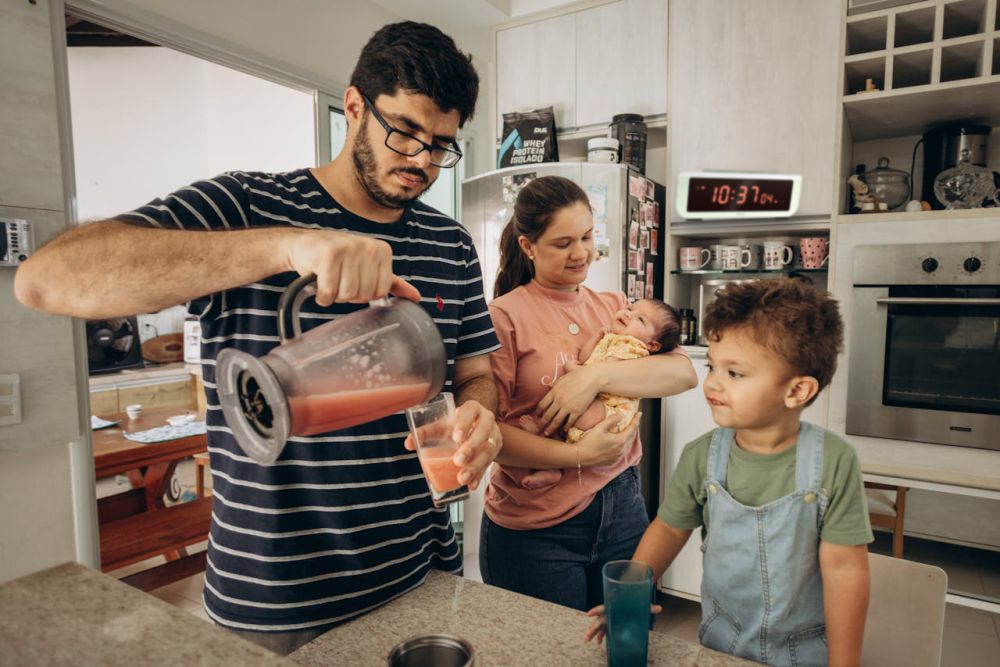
h=10 m=37
